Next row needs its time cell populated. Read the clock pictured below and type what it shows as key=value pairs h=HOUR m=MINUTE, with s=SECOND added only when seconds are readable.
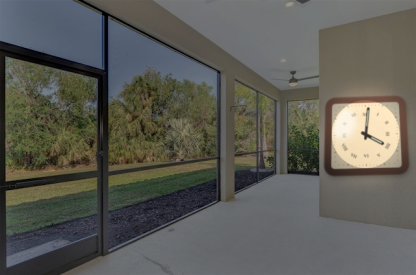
h=4 m=1
